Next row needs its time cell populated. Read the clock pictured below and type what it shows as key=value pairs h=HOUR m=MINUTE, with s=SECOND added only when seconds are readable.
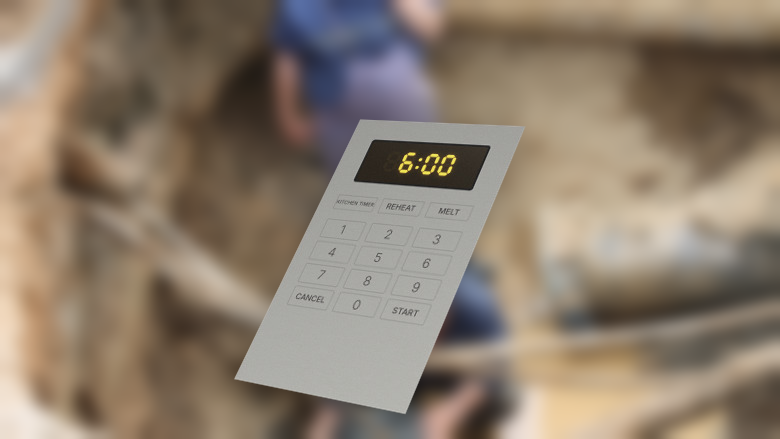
h=6 m=0
